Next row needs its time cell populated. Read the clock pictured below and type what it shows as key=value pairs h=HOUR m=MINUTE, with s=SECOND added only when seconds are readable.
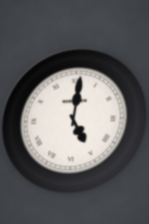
h=5 m=1
